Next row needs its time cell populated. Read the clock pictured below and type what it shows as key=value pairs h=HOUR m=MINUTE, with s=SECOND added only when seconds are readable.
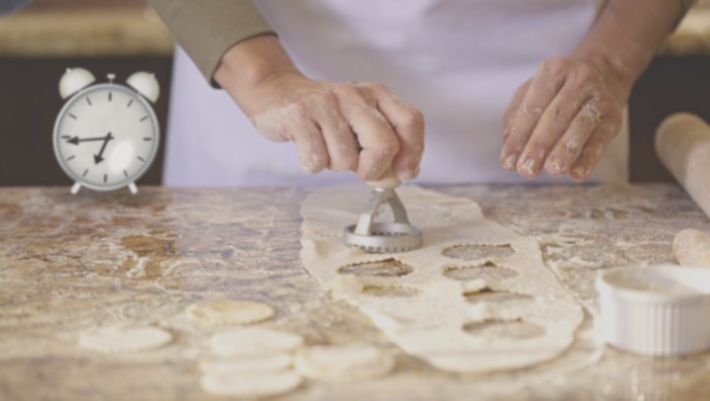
h=6 m=44
